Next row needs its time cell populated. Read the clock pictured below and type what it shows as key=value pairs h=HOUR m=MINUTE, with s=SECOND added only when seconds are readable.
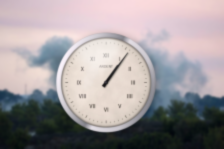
h=1 m=6
